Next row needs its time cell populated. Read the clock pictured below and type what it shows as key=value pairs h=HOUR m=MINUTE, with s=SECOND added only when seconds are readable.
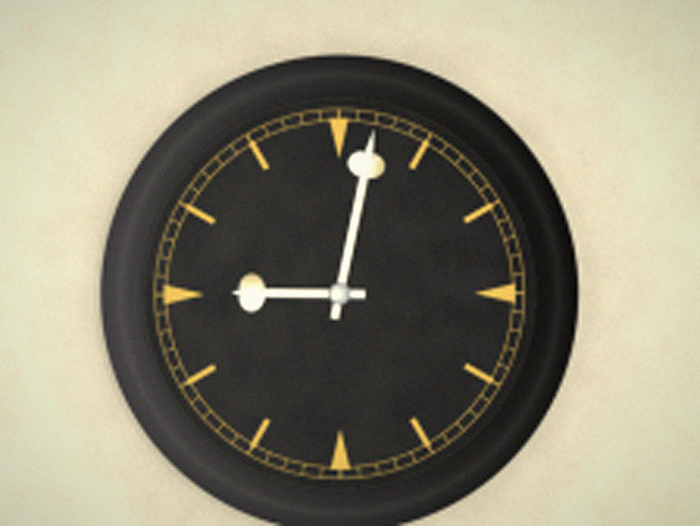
h=9 m=2
